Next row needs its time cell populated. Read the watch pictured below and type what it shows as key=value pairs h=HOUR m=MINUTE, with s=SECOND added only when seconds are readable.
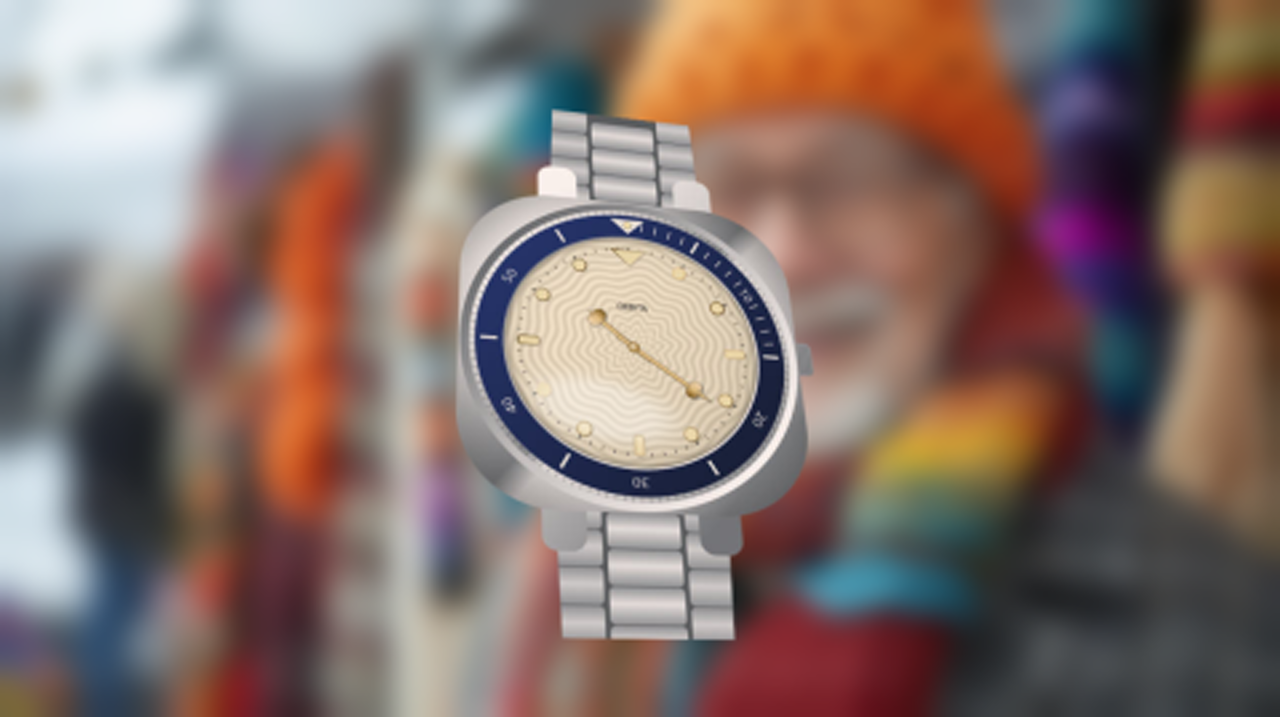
h=10 m=21
